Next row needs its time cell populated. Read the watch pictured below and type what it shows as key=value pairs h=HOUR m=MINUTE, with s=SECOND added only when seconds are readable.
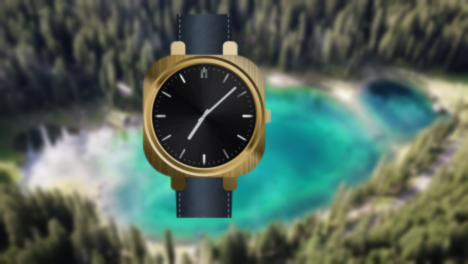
h=7 m=8
